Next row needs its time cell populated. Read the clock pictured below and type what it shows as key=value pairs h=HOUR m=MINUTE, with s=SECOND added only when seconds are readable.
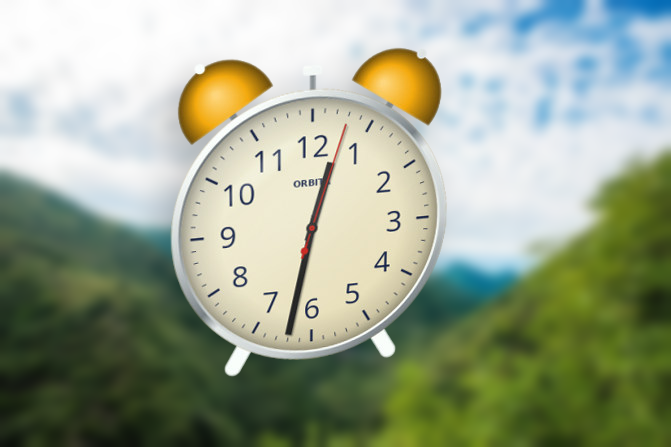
h=12 m=32 s=3
